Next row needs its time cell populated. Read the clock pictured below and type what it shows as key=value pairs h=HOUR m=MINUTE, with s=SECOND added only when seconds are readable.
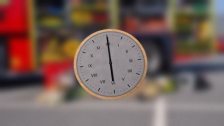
h=6 m=0
